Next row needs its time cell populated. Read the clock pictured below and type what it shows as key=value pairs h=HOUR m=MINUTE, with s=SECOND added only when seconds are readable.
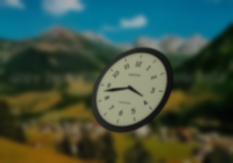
h=3 m=43
